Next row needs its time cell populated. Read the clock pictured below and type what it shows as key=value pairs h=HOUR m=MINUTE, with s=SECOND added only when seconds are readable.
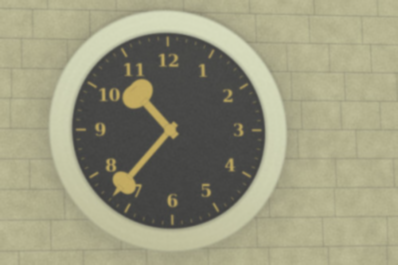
h=10 m=37
